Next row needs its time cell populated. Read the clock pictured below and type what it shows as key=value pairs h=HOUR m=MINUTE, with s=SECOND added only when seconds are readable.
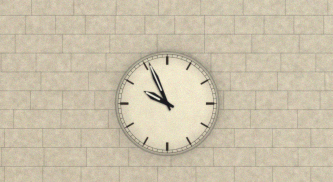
h=9 m=56
